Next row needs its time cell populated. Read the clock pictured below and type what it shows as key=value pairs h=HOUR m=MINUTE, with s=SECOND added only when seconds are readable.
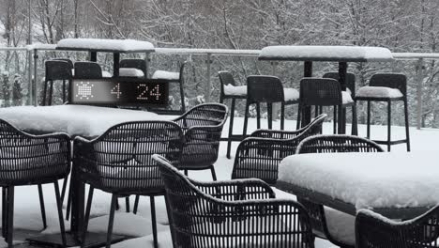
h=4 m=24
